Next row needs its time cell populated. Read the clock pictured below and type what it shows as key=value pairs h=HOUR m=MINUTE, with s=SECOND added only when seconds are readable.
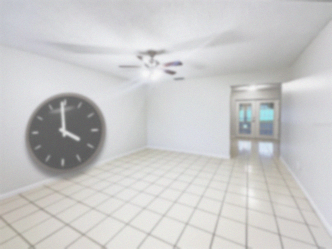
h=3 m=59
